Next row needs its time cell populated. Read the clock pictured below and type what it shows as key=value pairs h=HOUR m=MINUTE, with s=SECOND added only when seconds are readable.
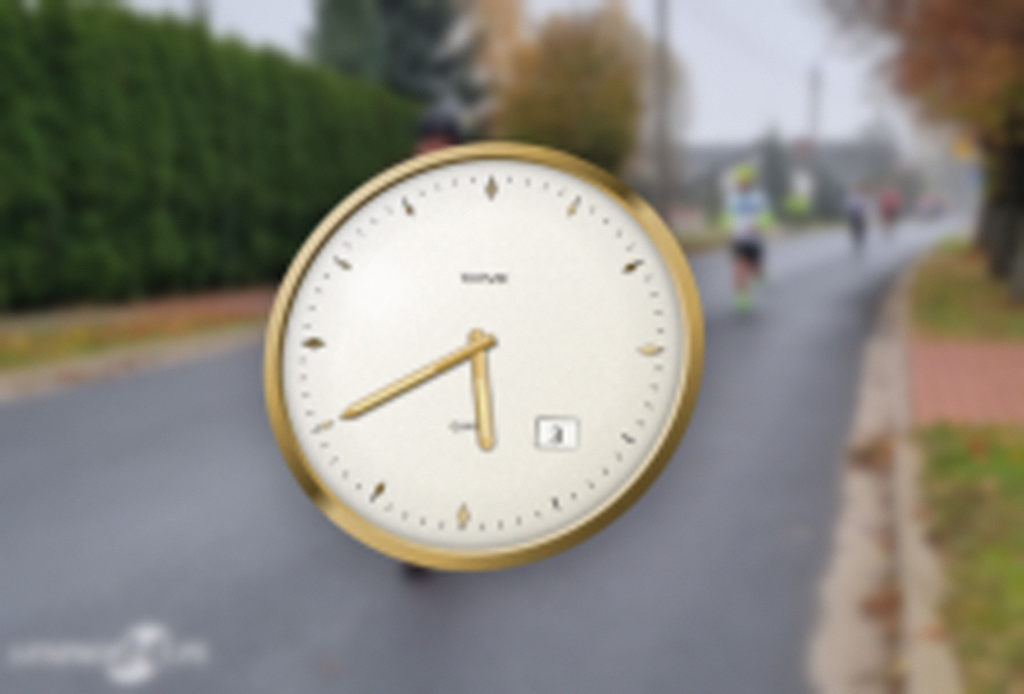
h=5 m=40
